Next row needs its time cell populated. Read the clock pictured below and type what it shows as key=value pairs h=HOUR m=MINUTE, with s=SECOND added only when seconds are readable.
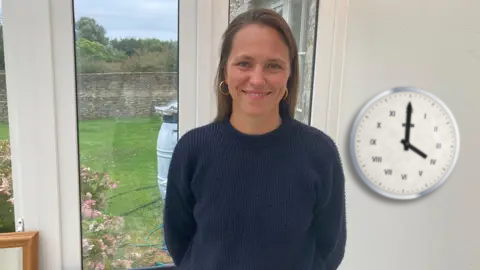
h=4 m=0
